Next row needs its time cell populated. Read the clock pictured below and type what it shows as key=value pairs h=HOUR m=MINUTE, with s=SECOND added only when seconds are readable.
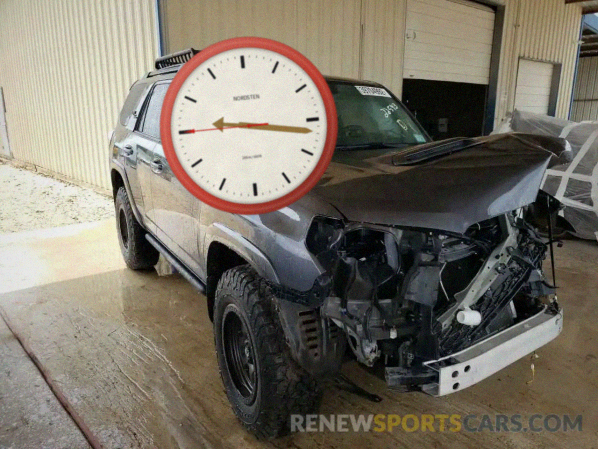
h=9 m=16 s=45
